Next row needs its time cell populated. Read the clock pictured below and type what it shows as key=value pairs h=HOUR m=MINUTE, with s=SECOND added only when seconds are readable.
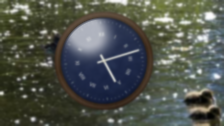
h=5 m=13
